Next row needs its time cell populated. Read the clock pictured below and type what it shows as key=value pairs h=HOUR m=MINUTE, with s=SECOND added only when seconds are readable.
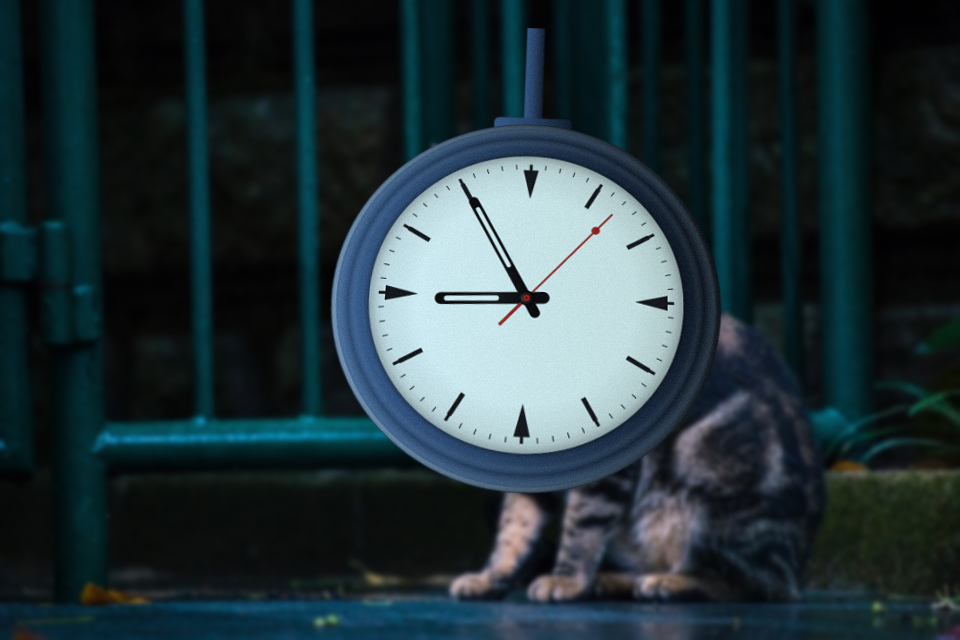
h=8 m=55 s=7
